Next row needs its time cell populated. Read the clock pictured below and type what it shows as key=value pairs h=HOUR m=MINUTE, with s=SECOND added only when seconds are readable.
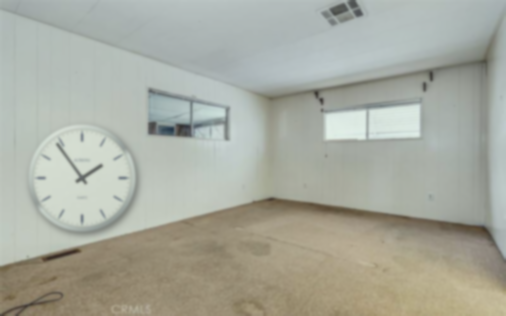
h=1 m=54
